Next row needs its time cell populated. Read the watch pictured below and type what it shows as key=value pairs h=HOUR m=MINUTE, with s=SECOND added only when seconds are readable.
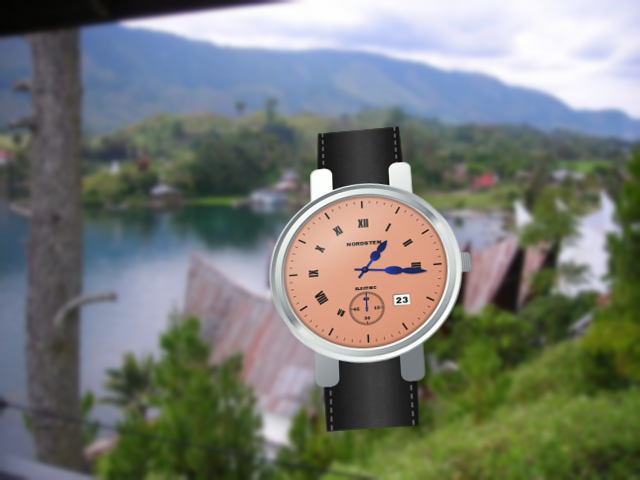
h=1 m=16
